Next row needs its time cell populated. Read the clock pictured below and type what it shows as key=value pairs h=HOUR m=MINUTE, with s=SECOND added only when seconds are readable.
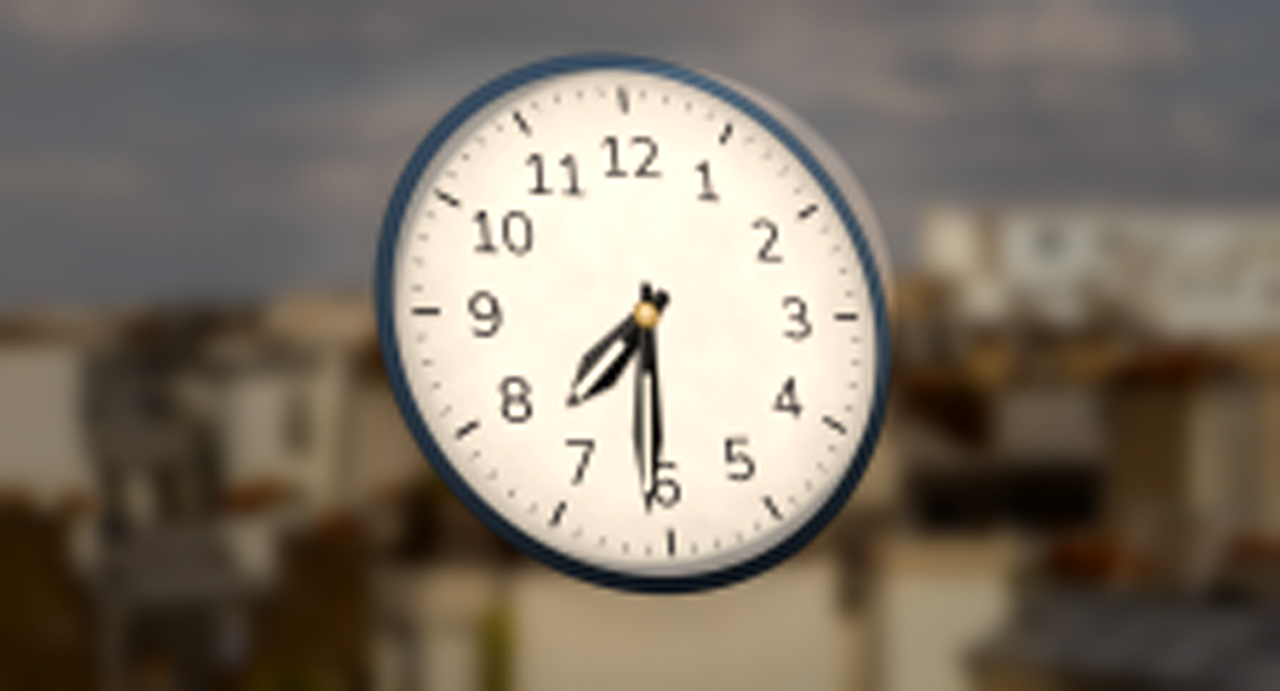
h=7 m=31
